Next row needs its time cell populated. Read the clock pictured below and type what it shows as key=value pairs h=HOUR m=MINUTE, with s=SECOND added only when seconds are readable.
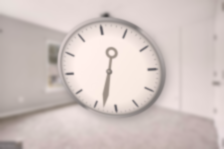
h=12 m=33
